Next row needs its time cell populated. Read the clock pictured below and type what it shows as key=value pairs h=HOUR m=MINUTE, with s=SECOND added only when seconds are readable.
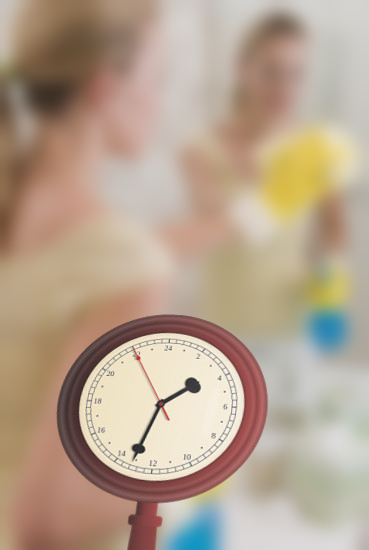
h=3 m=32 s=55
